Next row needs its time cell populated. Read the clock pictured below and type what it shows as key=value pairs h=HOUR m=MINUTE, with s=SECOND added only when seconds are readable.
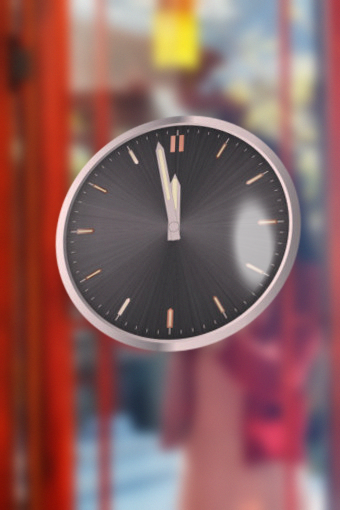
h=11 m=58
